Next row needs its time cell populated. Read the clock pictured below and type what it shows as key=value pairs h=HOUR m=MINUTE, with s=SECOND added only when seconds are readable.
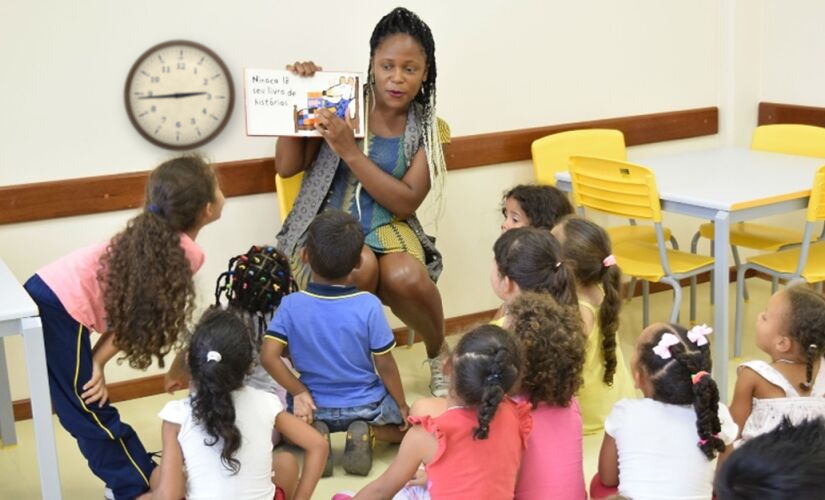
h=2 m=44
